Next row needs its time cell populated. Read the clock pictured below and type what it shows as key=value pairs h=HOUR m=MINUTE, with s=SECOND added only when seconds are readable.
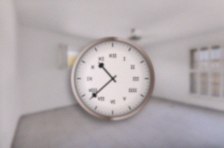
h=10 m=38
